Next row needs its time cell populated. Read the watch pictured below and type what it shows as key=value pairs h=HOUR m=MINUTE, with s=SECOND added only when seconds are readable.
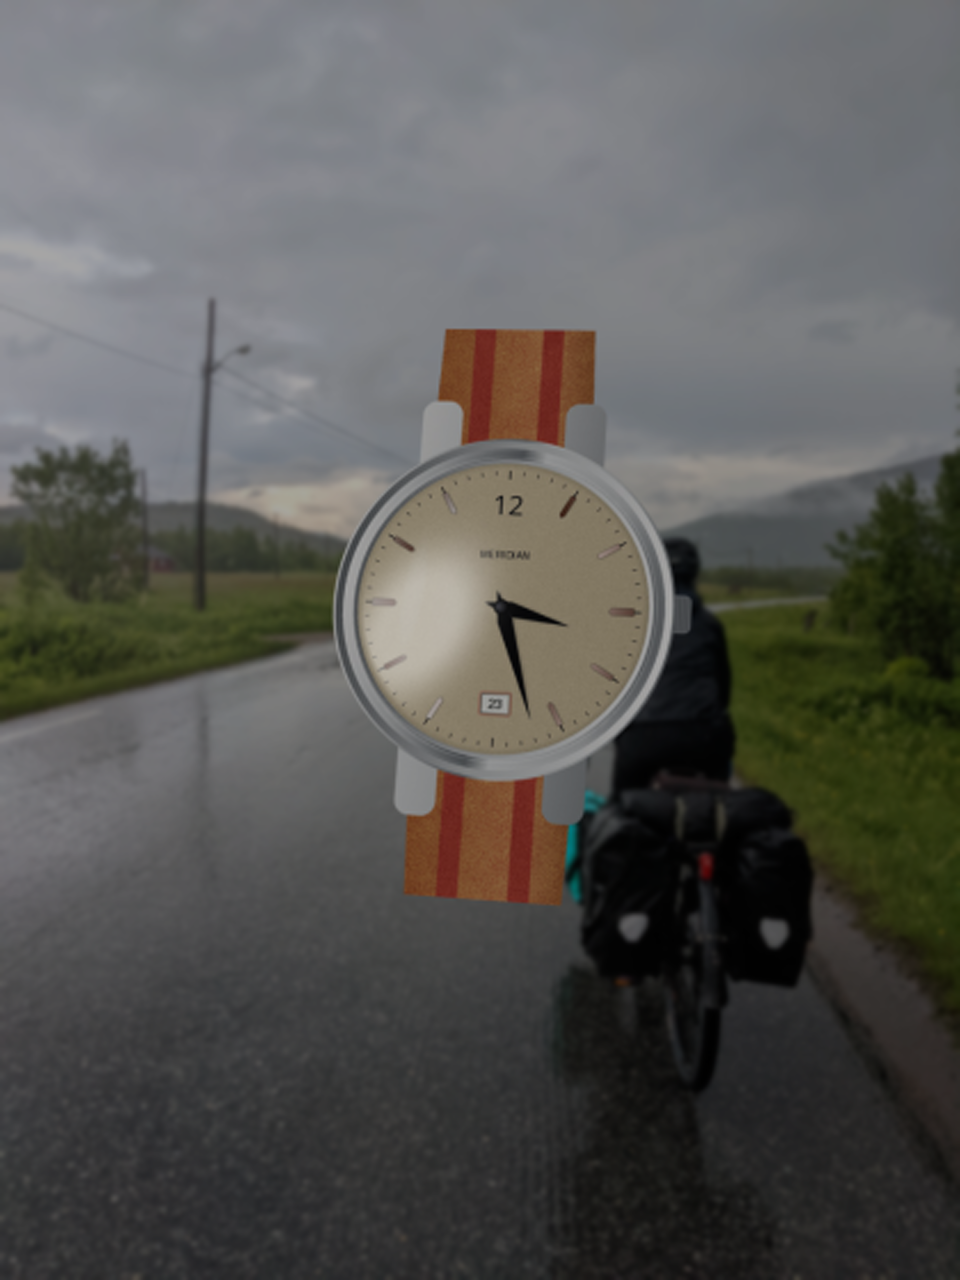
h=3 m=27
